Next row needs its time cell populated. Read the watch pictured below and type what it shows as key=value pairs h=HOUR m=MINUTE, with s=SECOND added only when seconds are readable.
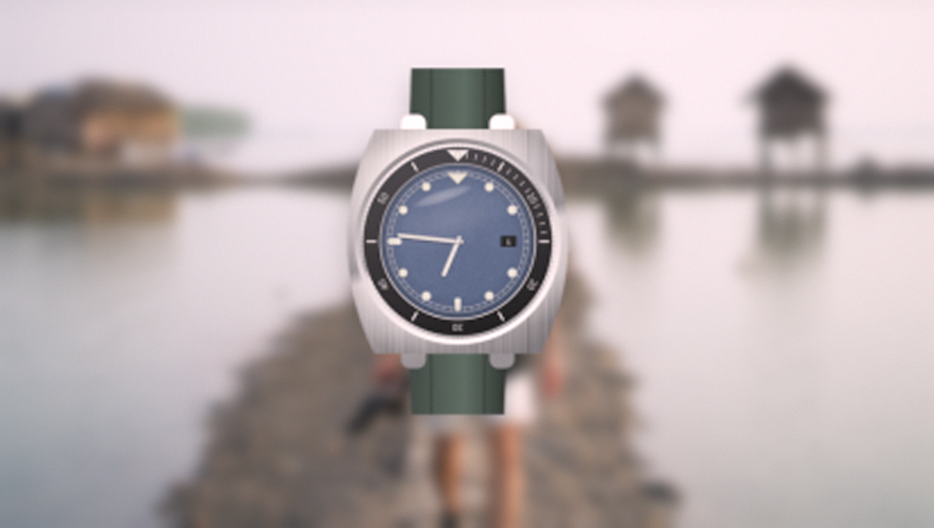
h=6 m=46
